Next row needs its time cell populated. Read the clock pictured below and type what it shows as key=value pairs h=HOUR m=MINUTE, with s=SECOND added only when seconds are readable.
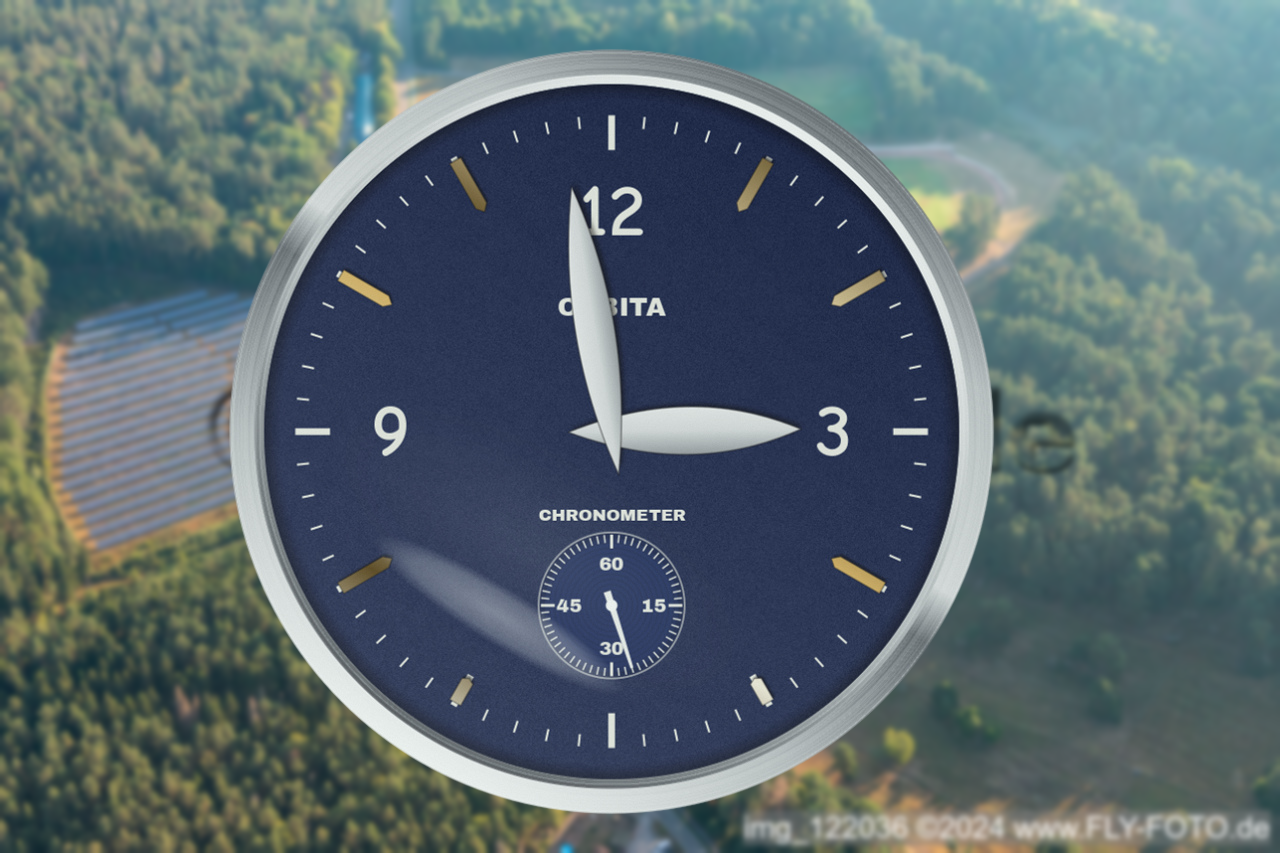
h=2 m=58 s=27
